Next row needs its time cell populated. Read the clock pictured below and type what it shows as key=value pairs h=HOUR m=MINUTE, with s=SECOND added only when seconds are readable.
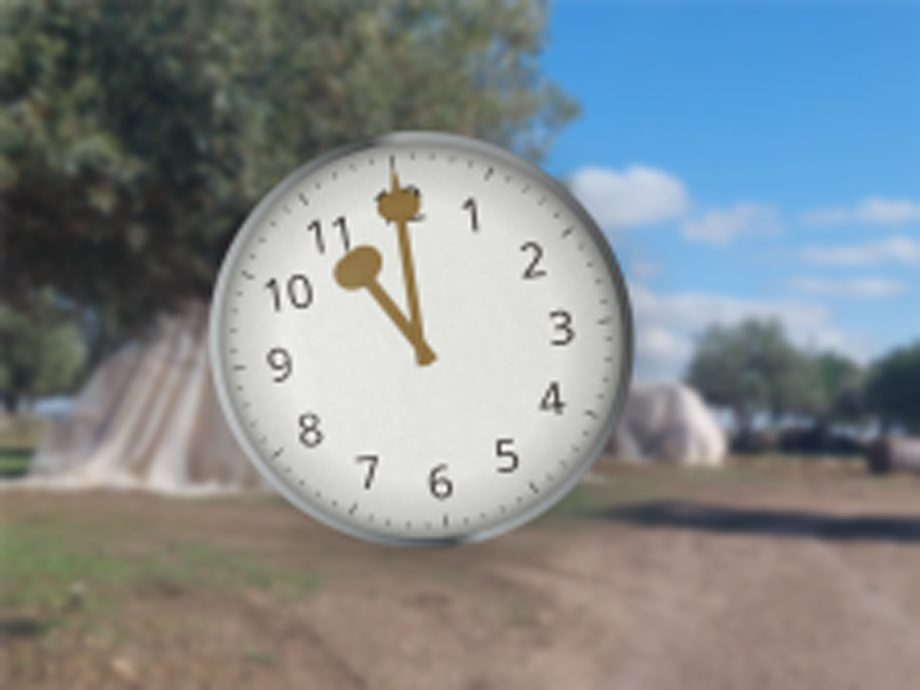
h=11 m=0
